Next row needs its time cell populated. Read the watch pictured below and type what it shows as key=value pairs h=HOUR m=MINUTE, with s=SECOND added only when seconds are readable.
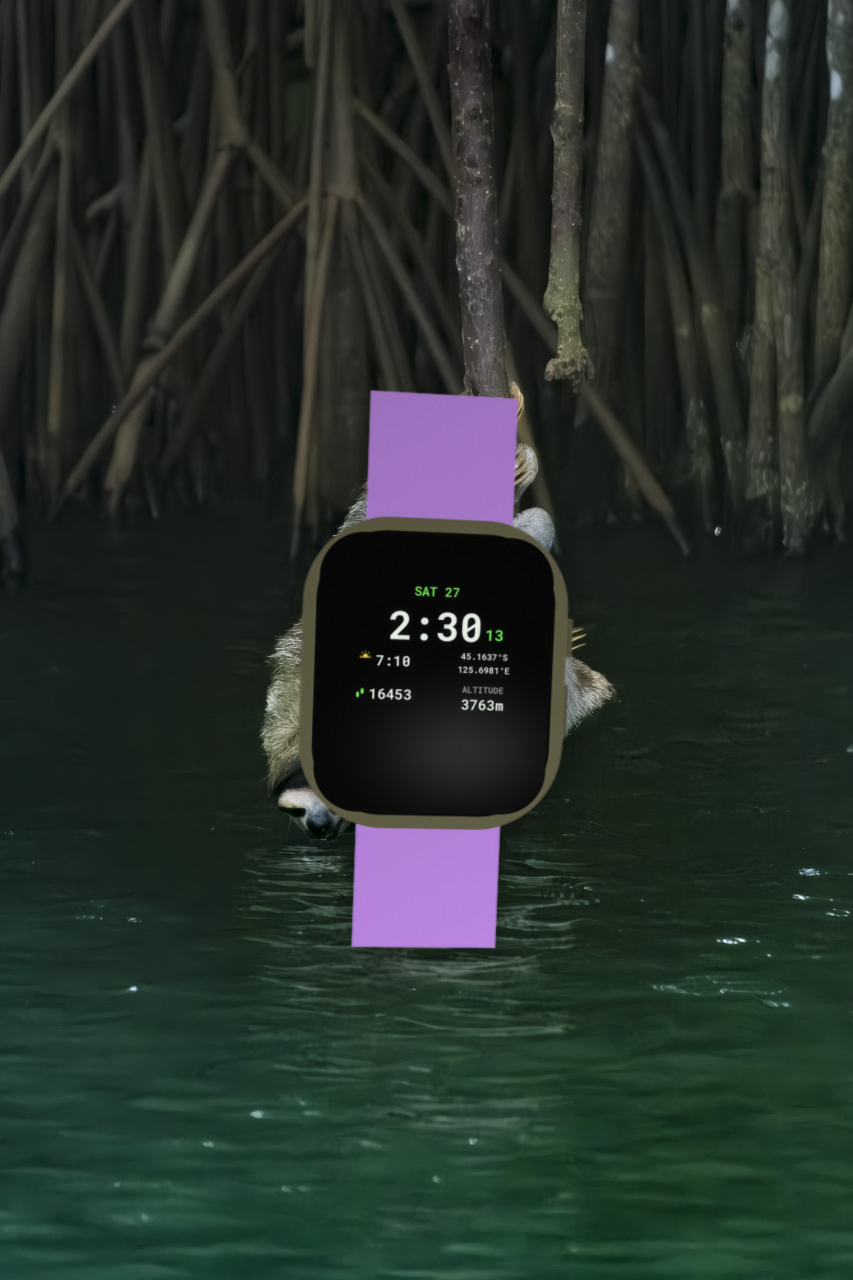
h=2 m=30 s=13
